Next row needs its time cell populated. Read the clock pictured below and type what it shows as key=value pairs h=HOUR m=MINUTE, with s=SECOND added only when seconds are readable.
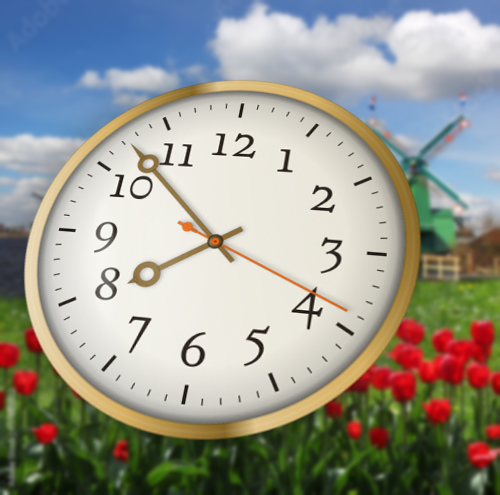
h=7 m=52 s=19
